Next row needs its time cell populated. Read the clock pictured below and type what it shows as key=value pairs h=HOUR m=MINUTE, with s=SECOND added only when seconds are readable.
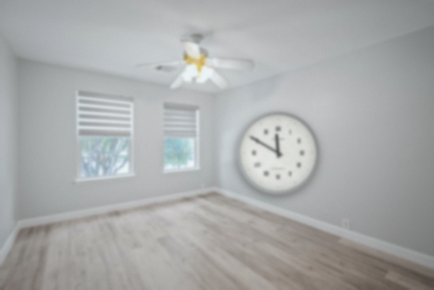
h=11 m=50
